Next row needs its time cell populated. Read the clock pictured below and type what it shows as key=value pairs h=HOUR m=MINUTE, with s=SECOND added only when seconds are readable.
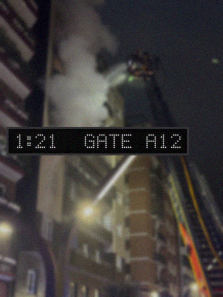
h=1 m=21
